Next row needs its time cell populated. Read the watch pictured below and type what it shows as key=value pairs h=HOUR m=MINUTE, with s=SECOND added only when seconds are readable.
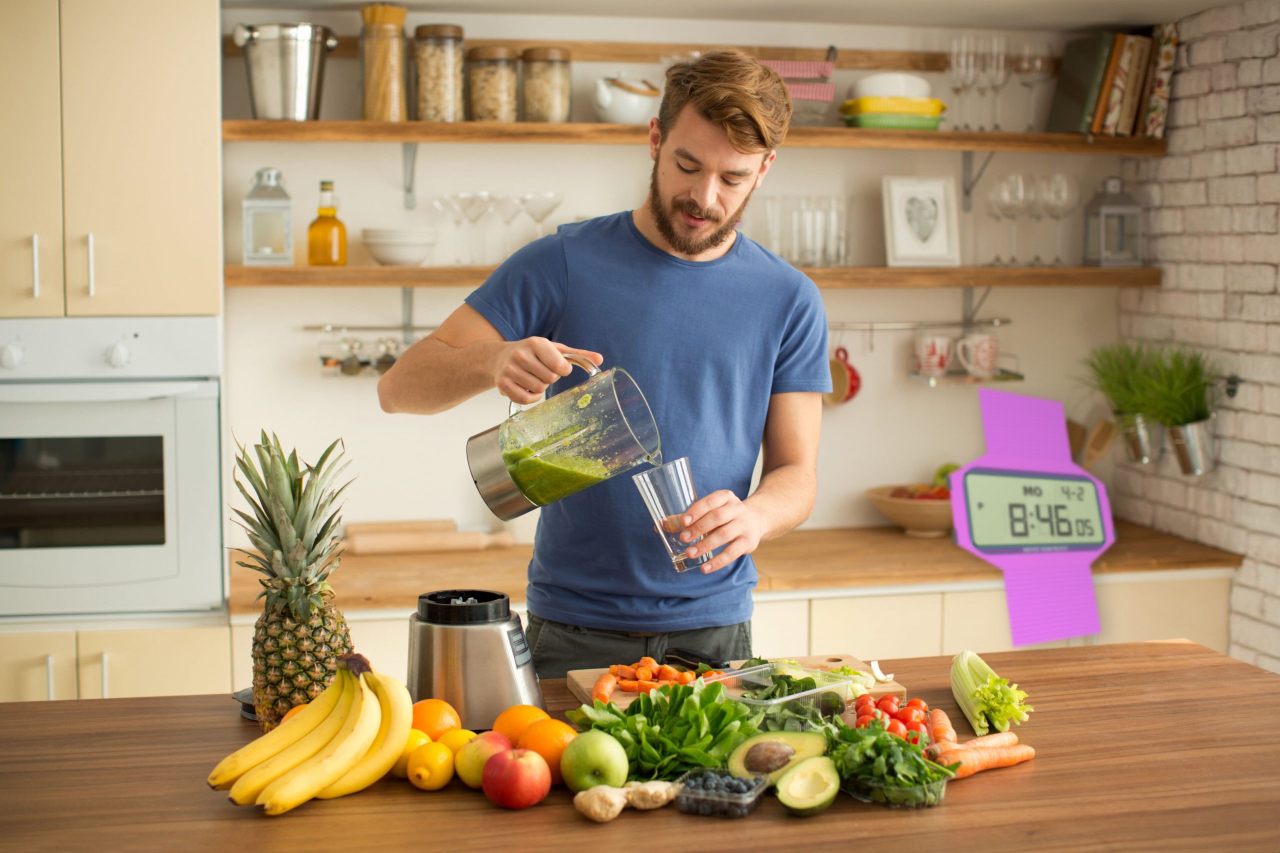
h=8 m=46 s=5
